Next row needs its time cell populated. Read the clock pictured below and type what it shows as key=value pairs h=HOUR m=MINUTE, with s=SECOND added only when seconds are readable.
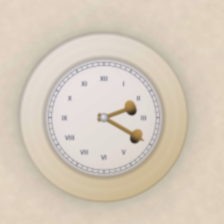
h=2 m=20
